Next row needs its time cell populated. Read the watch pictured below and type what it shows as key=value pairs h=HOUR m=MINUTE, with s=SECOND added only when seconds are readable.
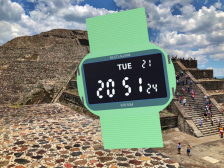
h=20 m=51 s=24
